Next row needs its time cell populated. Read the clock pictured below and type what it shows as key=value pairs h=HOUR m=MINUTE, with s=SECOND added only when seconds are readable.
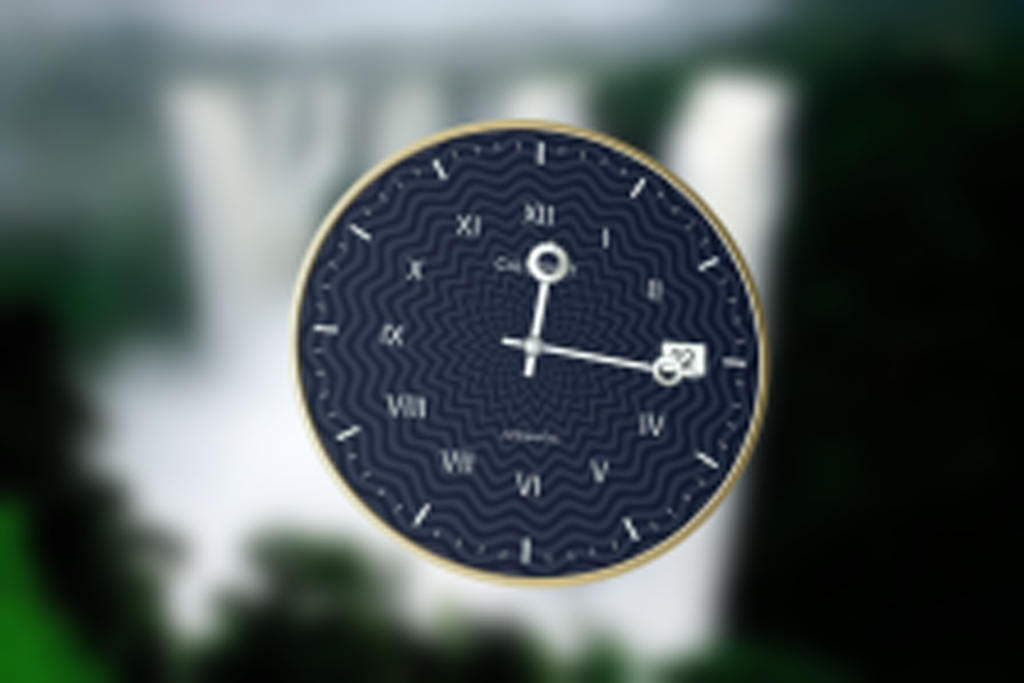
h=12 m=16
